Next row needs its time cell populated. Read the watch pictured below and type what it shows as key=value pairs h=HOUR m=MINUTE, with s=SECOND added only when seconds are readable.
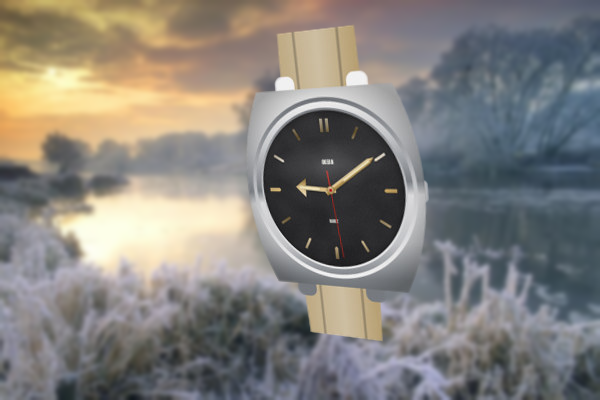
h=9 m=9 s=29
